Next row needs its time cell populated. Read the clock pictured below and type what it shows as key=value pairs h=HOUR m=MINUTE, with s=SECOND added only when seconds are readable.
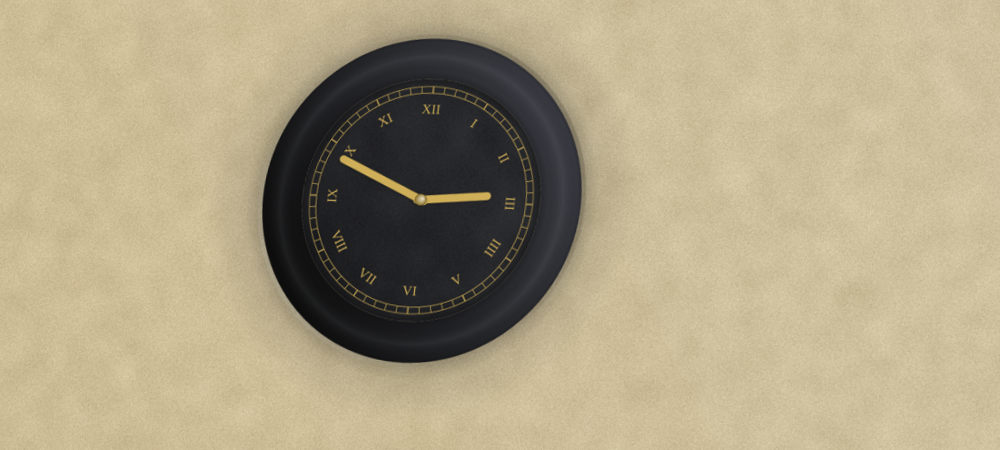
h=2 m=49
